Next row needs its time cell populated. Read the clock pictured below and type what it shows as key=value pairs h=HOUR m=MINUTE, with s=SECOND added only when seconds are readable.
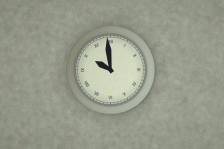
h=9 m=59
